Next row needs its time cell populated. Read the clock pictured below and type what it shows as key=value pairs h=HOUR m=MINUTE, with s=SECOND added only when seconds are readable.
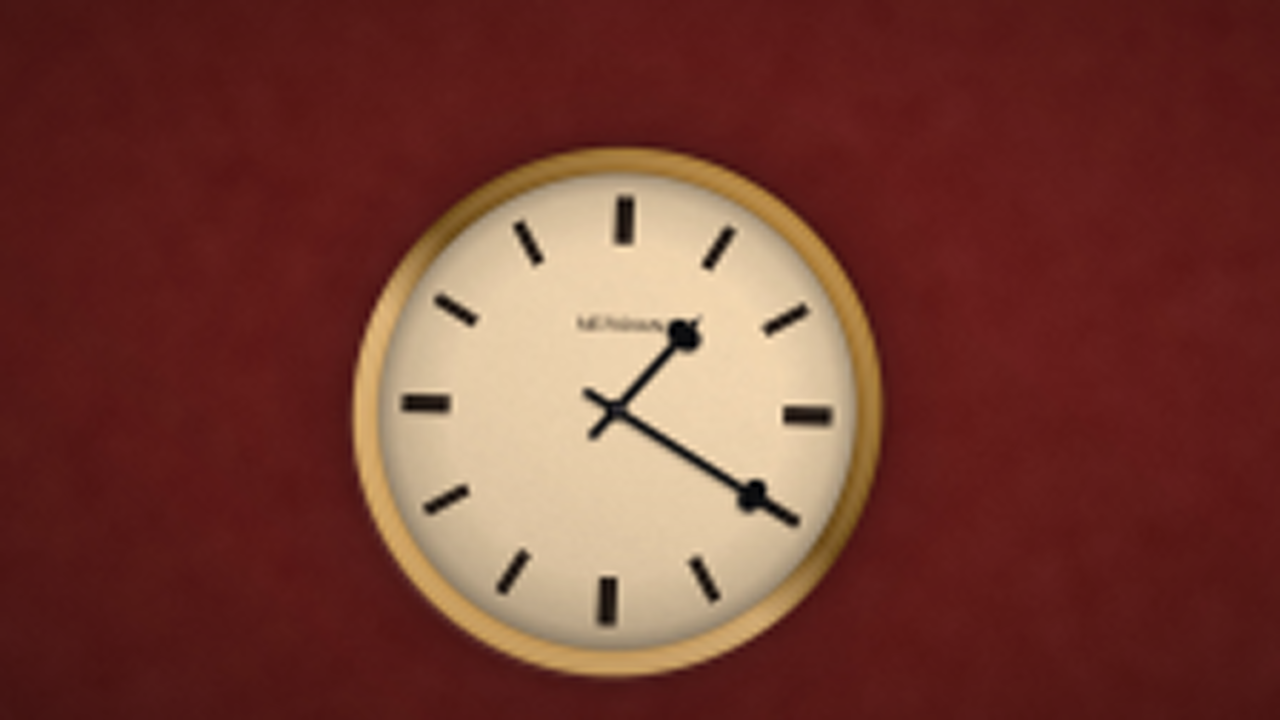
h=1 m=20
